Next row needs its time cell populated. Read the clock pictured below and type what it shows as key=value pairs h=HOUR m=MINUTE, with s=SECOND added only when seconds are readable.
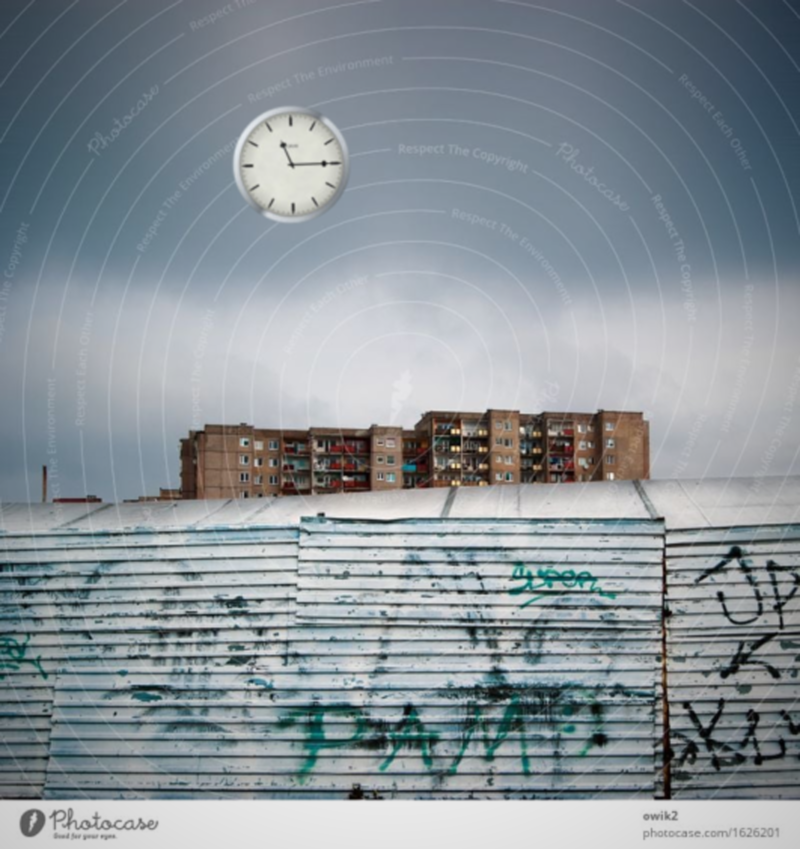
h=11 m=15
